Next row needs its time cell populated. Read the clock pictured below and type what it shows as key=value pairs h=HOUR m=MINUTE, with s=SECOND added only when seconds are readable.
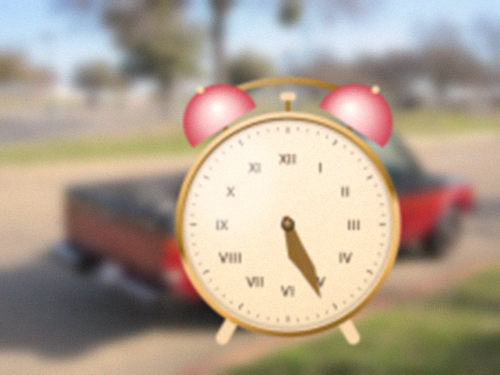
h=5 m=26
